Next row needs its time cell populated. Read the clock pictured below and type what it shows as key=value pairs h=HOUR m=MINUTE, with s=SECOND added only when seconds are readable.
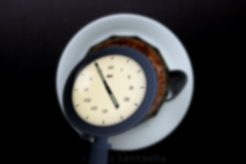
h=4 m=55
